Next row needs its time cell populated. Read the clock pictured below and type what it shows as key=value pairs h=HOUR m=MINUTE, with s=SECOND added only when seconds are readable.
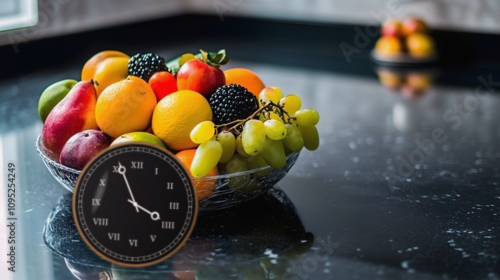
h=3 m=56
